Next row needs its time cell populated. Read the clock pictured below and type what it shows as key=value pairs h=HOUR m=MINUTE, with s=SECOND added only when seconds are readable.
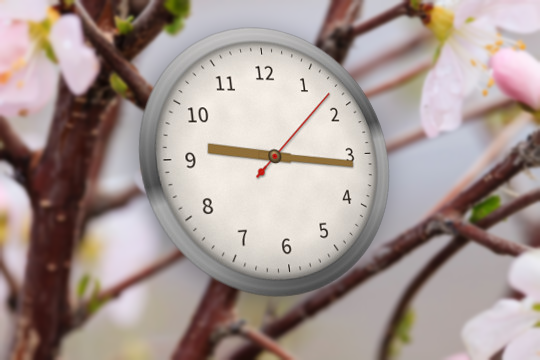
h=9 m=16 s=8
